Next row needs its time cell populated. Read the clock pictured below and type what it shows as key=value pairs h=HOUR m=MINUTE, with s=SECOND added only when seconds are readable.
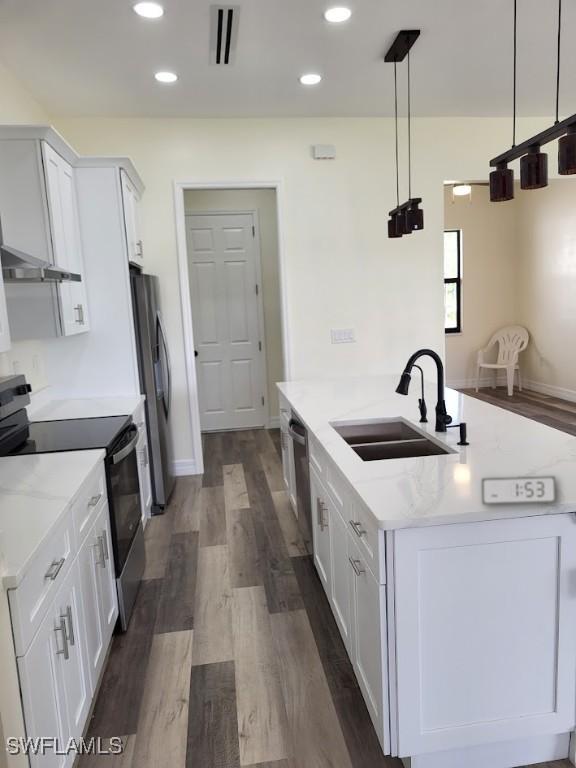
h=1 m=53
